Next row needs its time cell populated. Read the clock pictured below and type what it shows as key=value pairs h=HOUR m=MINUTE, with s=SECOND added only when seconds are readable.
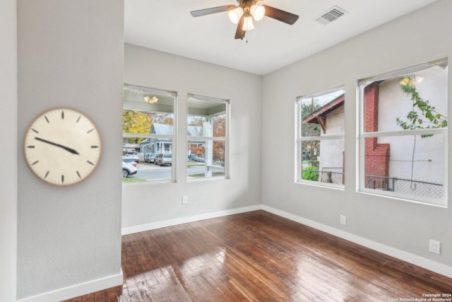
h=3 m=48
